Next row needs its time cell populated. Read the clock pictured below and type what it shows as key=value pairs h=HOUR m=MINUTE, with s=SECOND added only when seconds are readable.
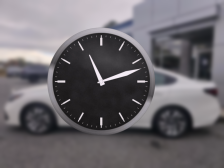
h=11 m=12
